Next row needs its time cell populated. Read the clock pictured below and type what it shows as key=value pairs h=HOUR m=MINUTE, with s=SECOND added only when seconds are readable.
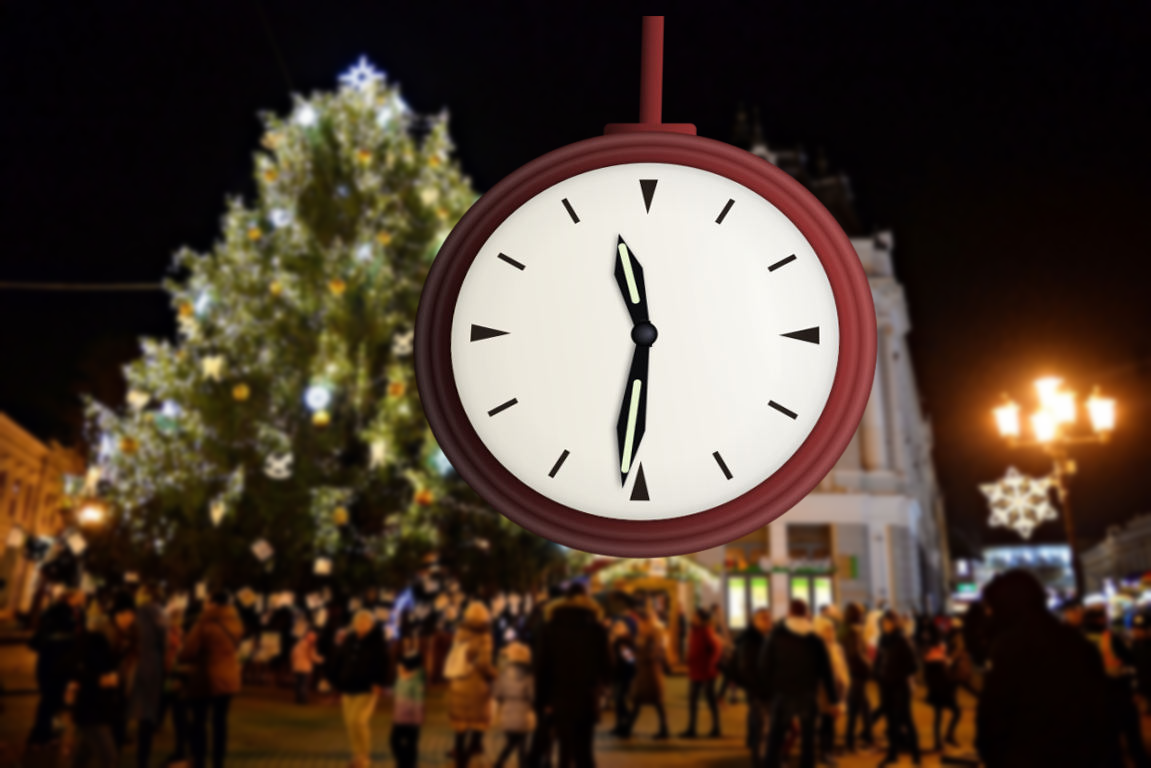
h=11 m=31
